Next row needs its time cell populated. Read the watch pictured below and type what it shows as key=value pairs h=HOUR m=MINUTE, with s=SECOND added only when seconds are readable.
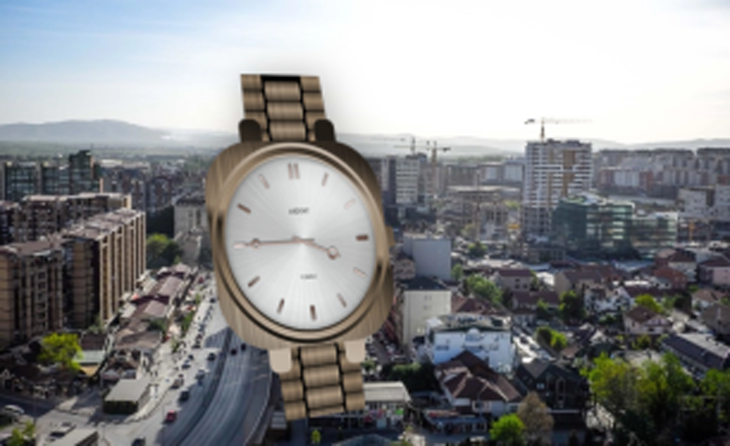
h=3 m=45
